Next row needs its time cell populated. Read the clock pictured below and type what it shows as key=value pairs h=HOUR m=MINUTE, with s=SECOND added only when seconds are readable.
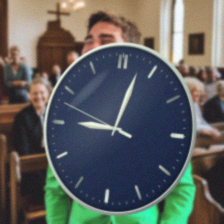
h=9 m=2 s=48
